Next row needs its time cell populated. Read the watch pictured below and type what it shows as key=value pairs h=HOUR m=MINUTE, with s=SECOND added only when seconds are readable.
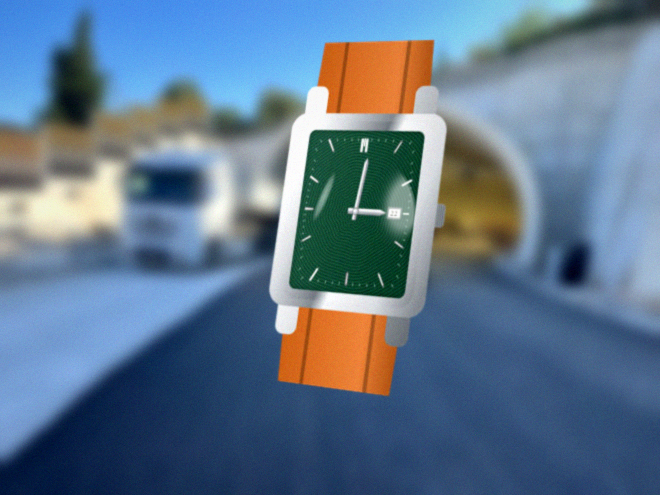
h=3 m=1
